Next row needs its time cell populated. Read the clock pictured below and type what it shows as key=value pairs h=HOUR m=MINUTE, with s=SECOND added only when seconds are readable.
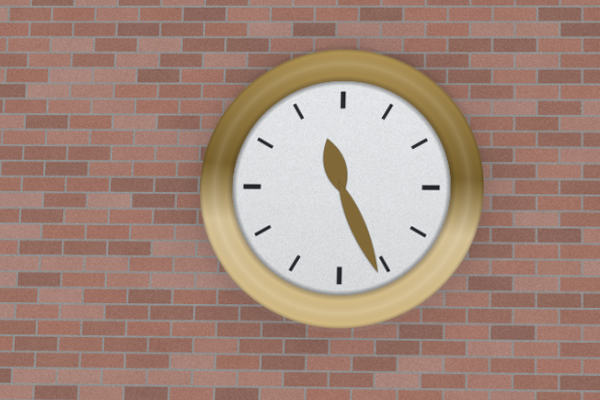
h=11 m=26
